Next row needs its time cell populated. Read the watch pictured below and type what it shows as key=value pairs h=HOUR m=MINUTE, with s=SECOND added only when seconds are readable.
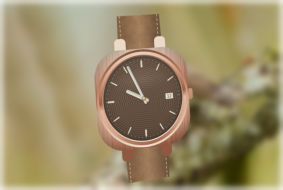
h=9 m=56
